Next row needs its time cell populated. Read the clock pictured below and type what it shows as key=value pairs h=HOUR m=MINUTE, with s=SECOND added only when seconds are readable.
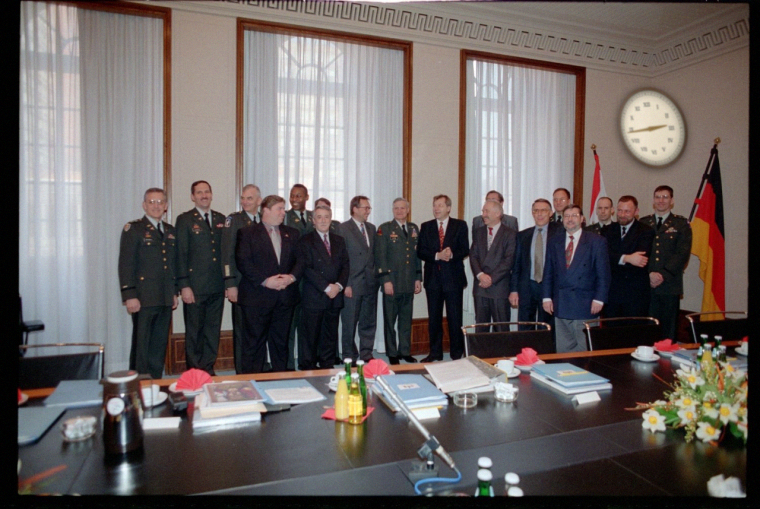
h=2 m=44
